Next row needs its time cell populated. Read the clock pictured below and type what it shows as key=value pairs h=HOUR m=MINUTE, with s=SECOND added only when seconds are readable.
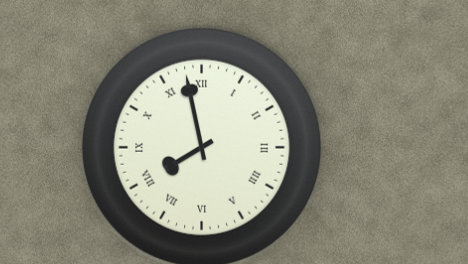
h=7 m=58
